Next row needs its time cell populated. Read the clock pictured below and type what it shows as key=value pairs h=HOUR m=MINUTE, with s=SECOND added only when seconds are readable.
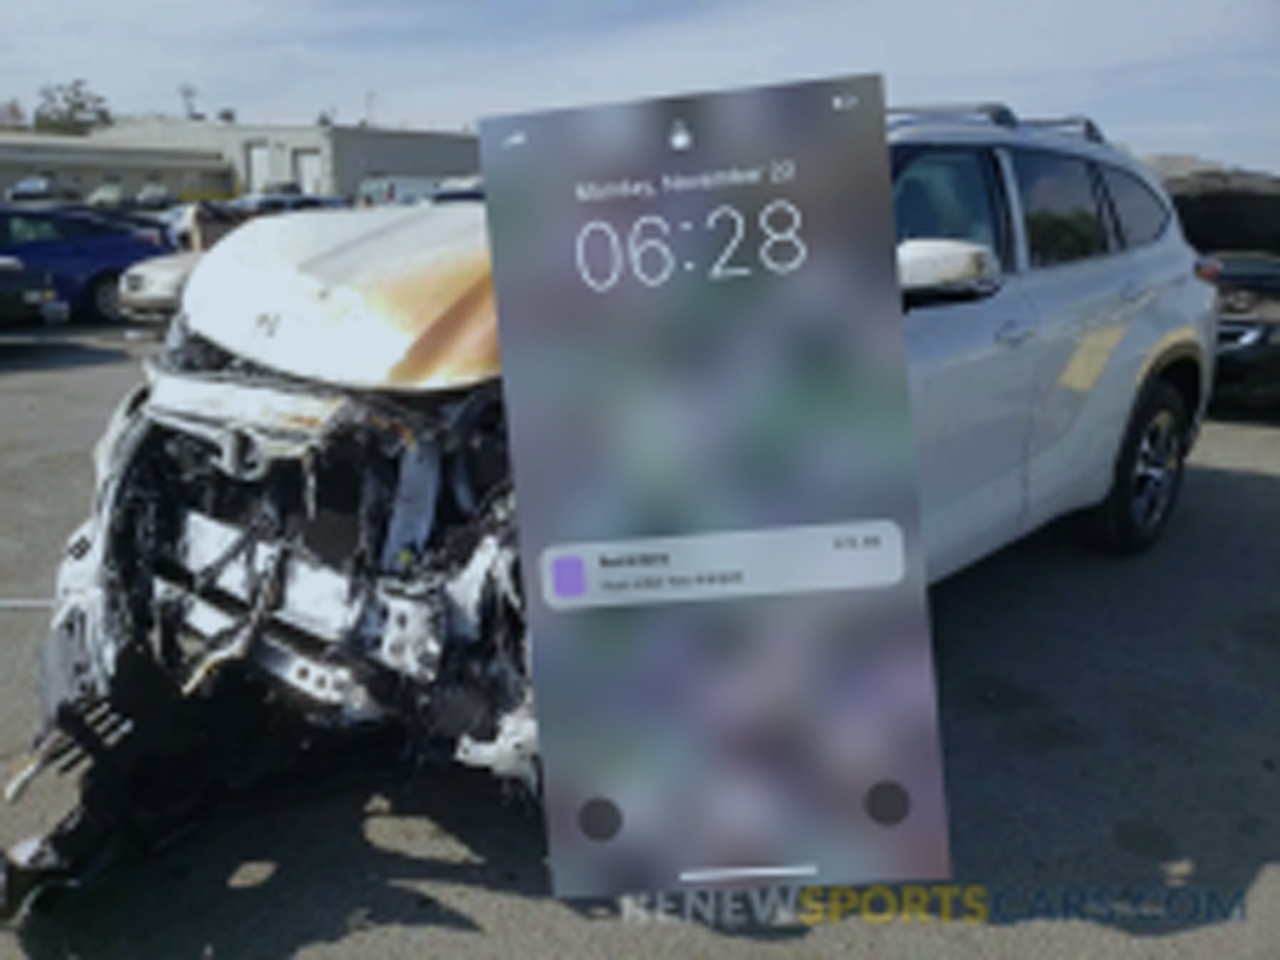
h=6 m=28
